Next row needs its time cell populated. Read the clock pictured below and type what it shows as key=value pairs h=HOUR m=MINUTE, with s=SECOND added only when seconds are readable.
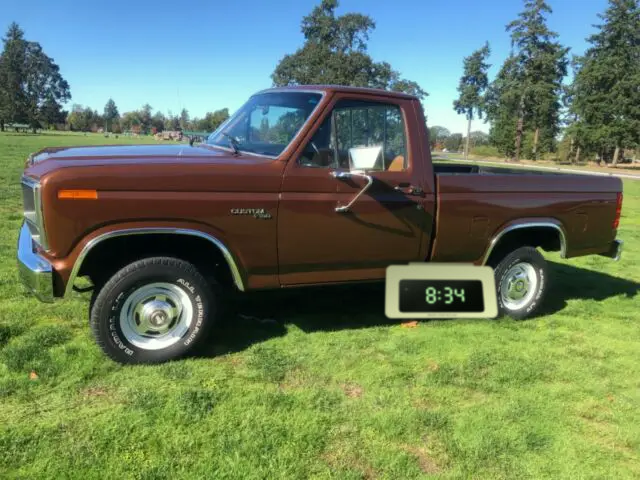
h=8 m=34
